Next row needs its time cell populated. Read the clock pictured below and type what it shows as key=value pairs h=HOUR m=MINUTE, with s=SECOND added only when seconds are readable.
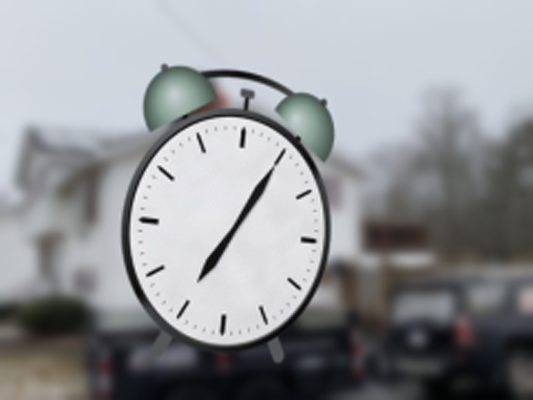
h=7 m=5
